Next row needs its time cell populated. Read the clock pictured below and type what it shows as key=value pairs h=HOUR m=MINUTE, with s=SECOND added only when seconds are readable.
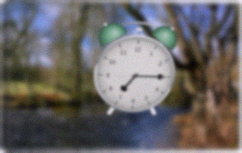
h=7 m=15
